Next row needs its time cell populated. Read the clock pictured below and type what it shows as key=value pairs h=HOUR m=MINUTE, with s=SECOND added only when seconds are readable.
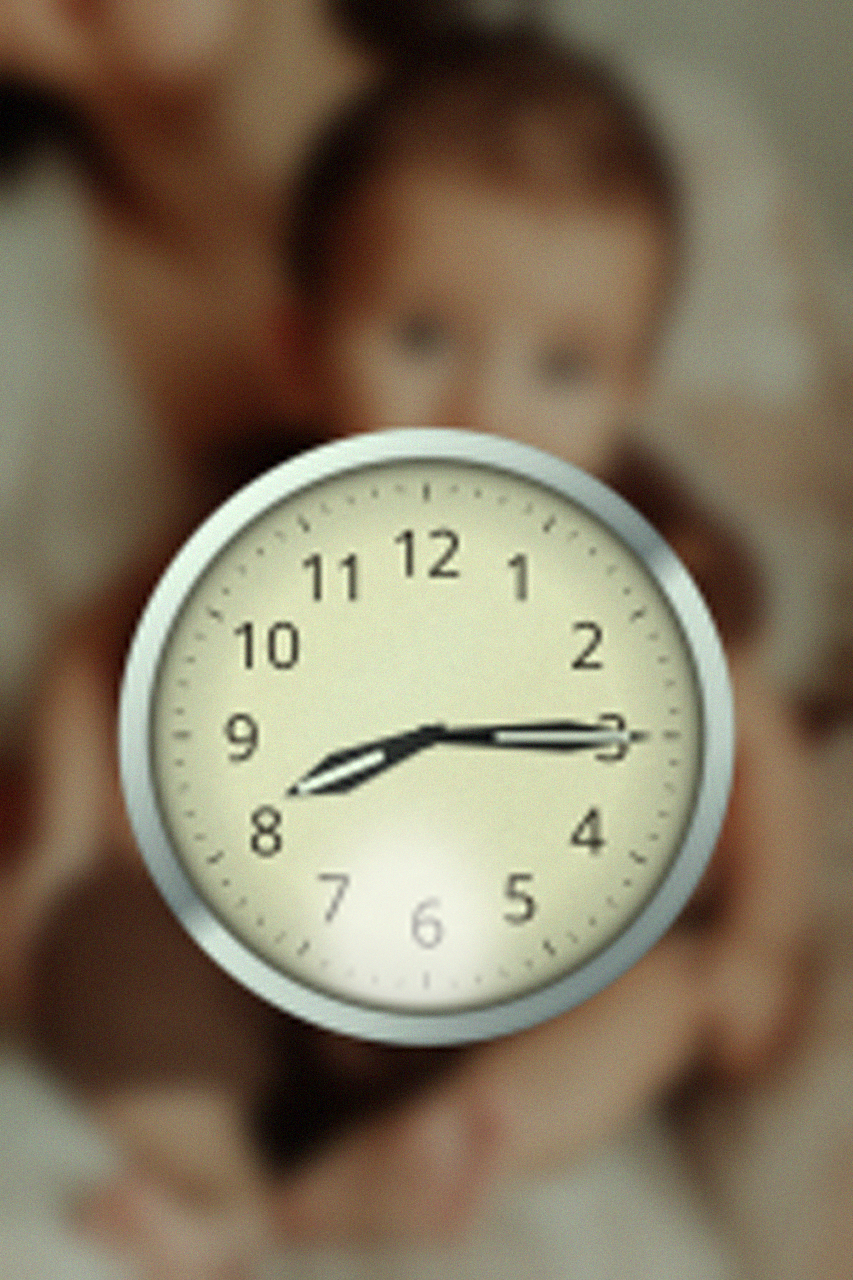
h=8 m=15
